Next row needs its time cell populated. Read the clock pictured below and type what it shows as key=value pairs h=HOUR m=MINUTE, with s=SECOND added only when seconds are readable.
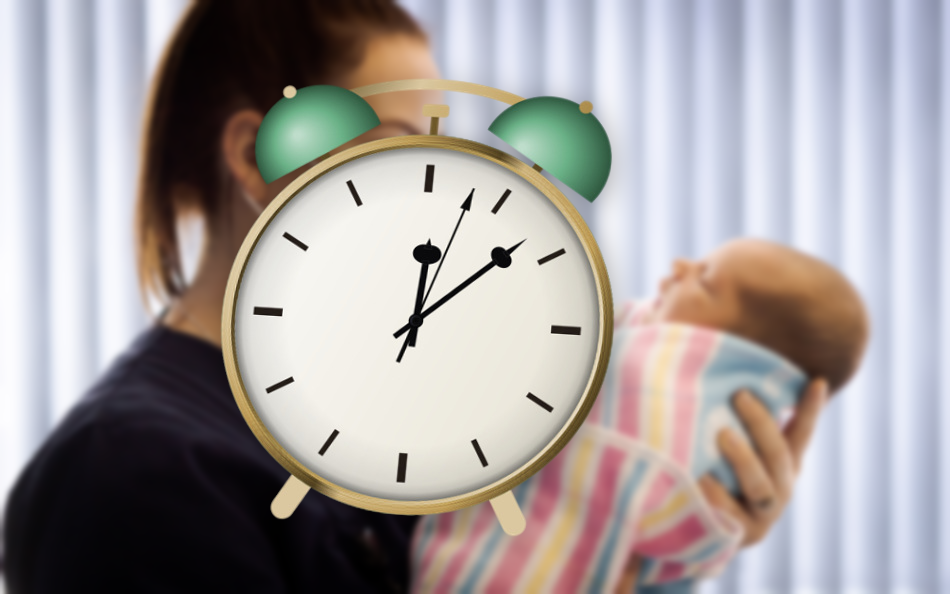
h=12 m=8 s=3
